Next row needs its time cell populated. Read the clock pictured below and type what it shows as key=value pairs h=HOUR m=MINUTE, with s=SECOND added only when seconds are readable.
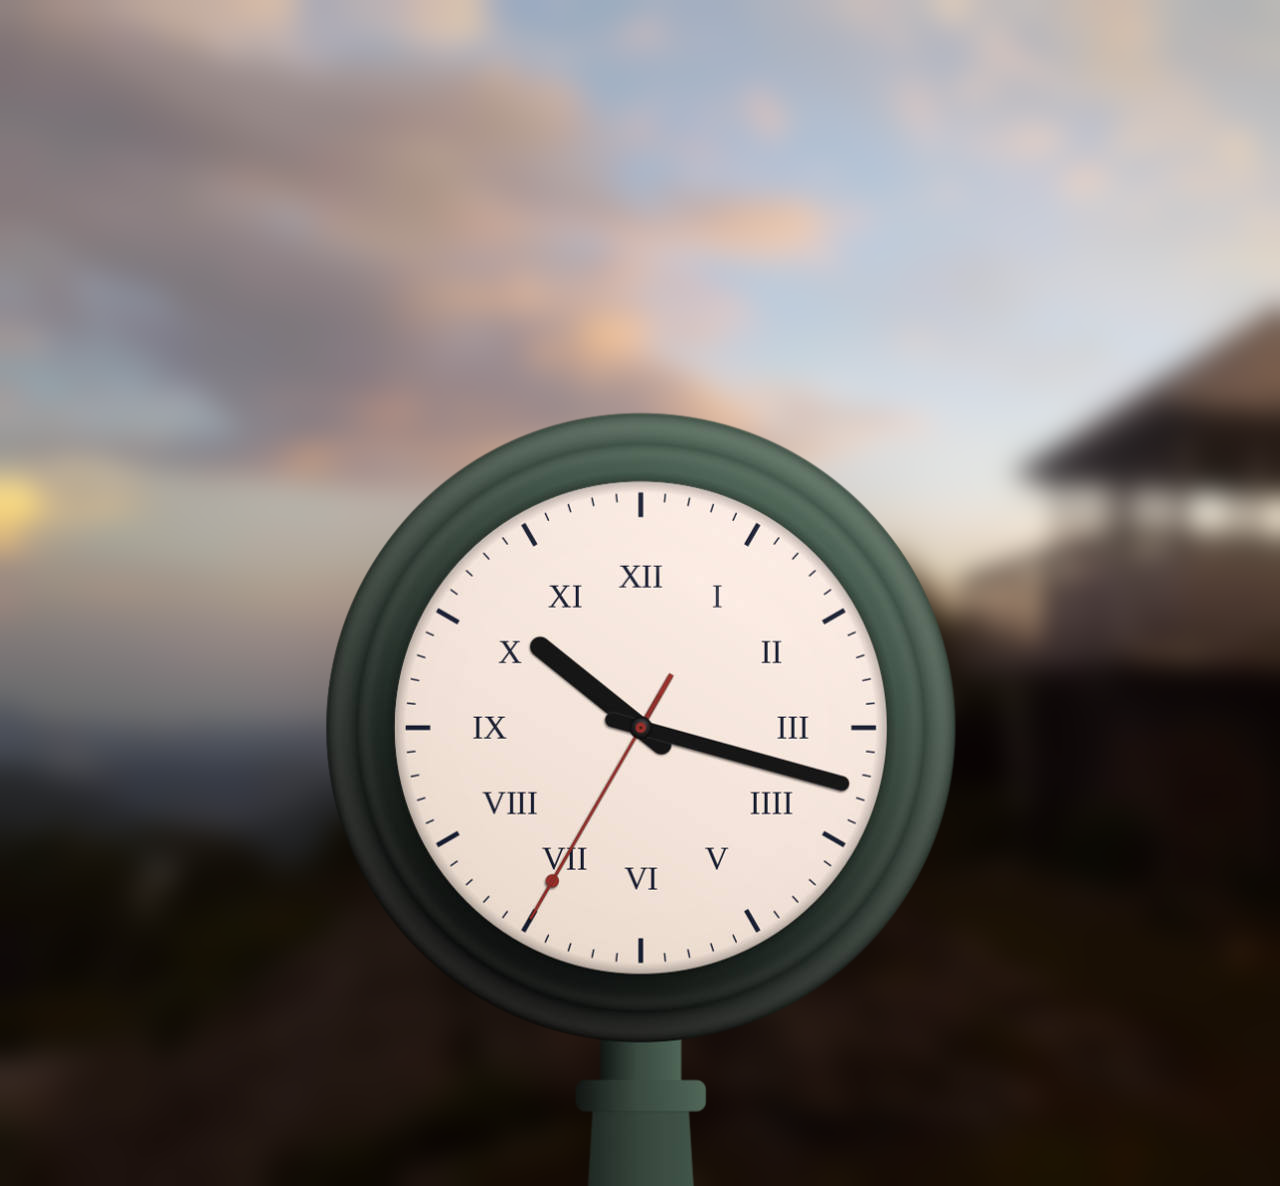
h=10 m=17 s=35
